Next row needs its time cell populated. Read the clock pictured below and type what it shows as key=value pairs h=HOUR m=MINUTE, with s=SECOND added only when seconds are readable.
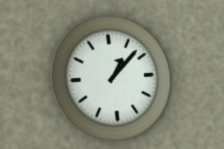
h=1 m=8
